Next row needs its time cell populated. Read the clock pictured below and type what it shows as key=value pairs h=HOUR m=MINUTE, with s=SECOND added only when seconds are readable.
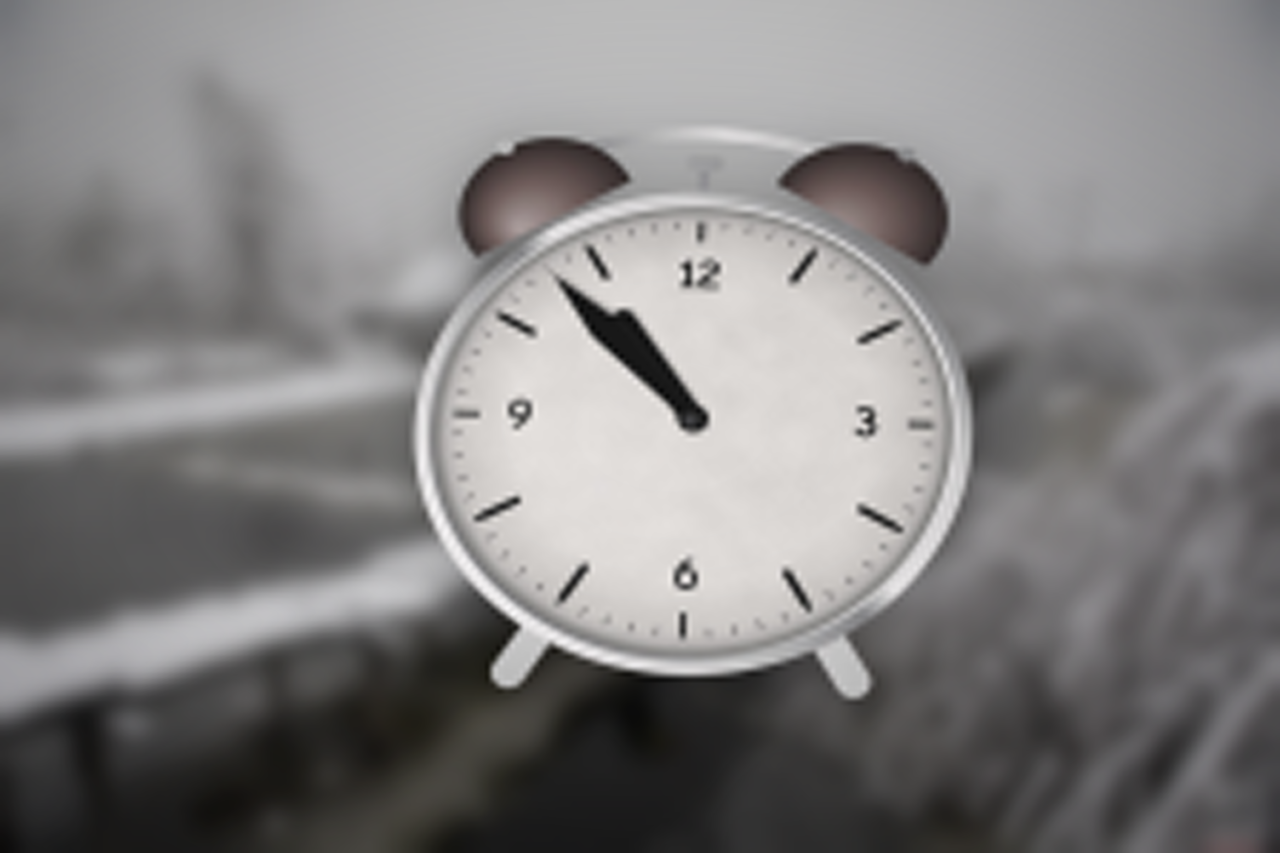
h=10 m=53
